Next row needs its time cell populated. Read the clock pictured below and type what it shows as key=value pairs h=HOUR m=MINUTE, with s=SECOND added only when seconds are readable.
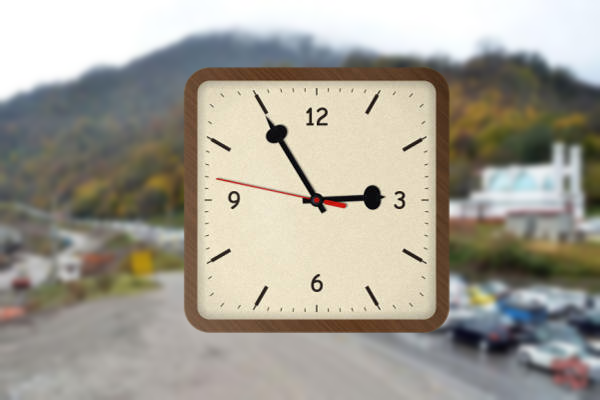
h=2 m=54 s=47
